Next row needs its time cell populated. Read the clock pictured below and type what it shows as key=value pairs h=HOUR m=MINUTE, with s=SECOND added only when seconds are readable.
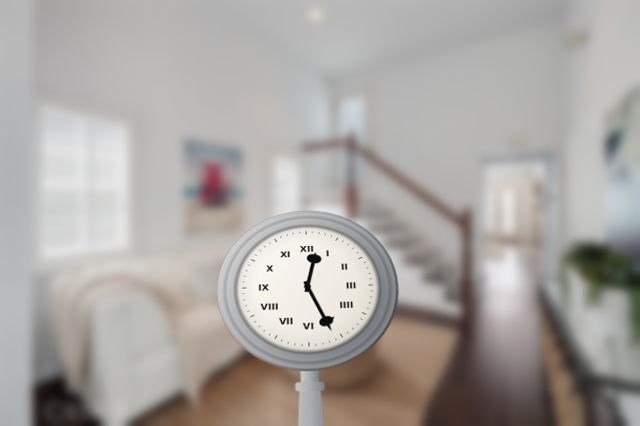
h=12 m=26
